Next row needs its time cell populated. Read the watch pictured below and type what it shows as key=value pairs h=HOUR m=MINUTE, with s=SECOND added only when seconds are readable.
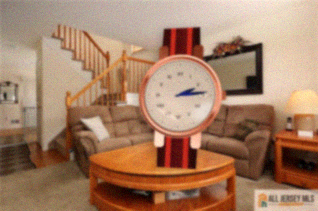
h=2 m=14
